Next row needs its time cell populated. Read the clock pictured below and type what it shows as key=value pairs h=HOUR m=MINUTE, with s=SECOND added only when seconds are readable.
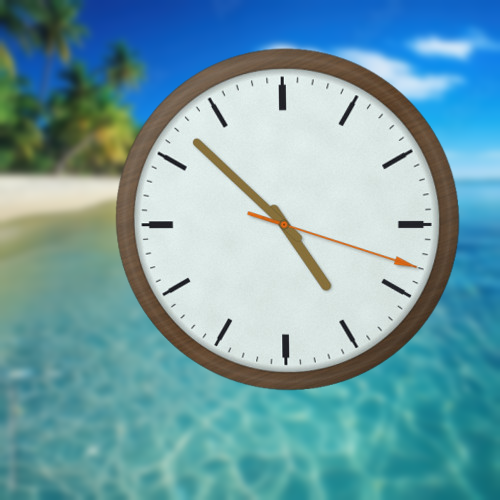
h=4 m=52 s=18
